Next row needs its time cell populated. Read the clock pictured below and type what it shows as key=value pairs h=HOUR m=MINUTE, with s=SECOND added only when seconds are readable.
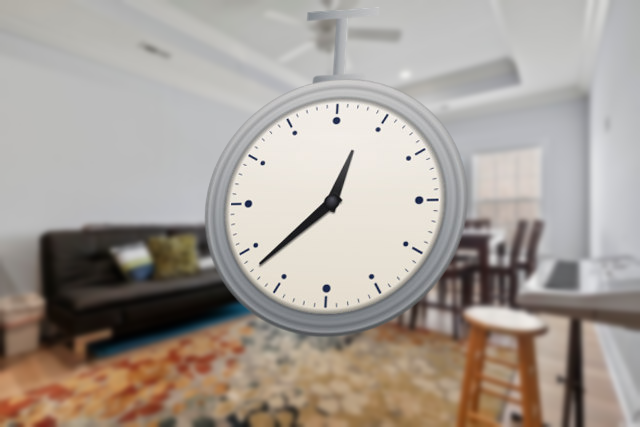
h=12 m=38
